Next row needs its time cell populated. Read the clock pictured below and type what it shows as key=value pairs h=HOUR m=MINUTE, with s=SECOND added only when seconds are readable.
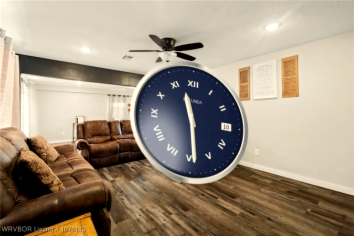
h=11 m=29
